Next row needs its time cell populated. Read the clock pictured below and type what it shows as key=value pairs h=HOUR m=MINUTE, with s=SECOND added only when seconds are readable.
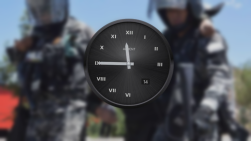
h=11 m=45
